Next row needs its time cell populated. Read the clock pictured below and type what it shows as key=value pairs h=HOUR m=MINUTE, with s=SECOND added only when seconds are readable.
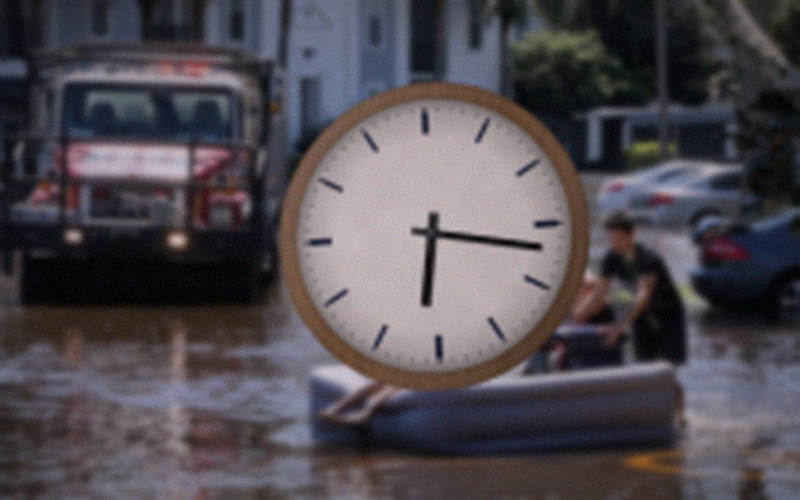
h=6 m=17
